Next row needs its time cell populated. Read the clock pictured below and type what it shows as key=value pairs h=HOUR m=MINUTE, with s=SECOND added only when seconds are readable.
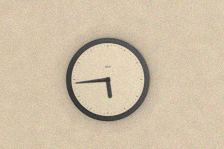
h=5 m=44
